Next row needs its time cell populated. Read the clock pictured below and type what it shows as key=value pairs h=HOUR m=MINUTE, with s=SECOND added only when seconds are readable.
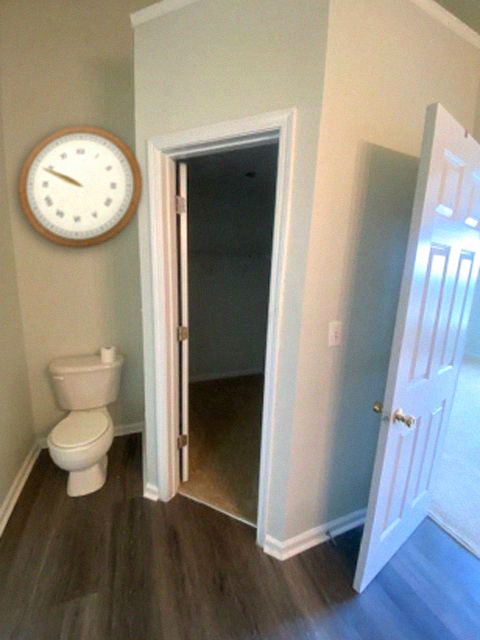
h=9 m=49
